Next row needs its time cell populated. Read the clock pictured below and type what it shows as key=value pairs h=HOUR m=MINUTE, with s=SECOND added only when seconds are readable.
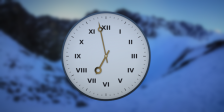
h=6 m=58
